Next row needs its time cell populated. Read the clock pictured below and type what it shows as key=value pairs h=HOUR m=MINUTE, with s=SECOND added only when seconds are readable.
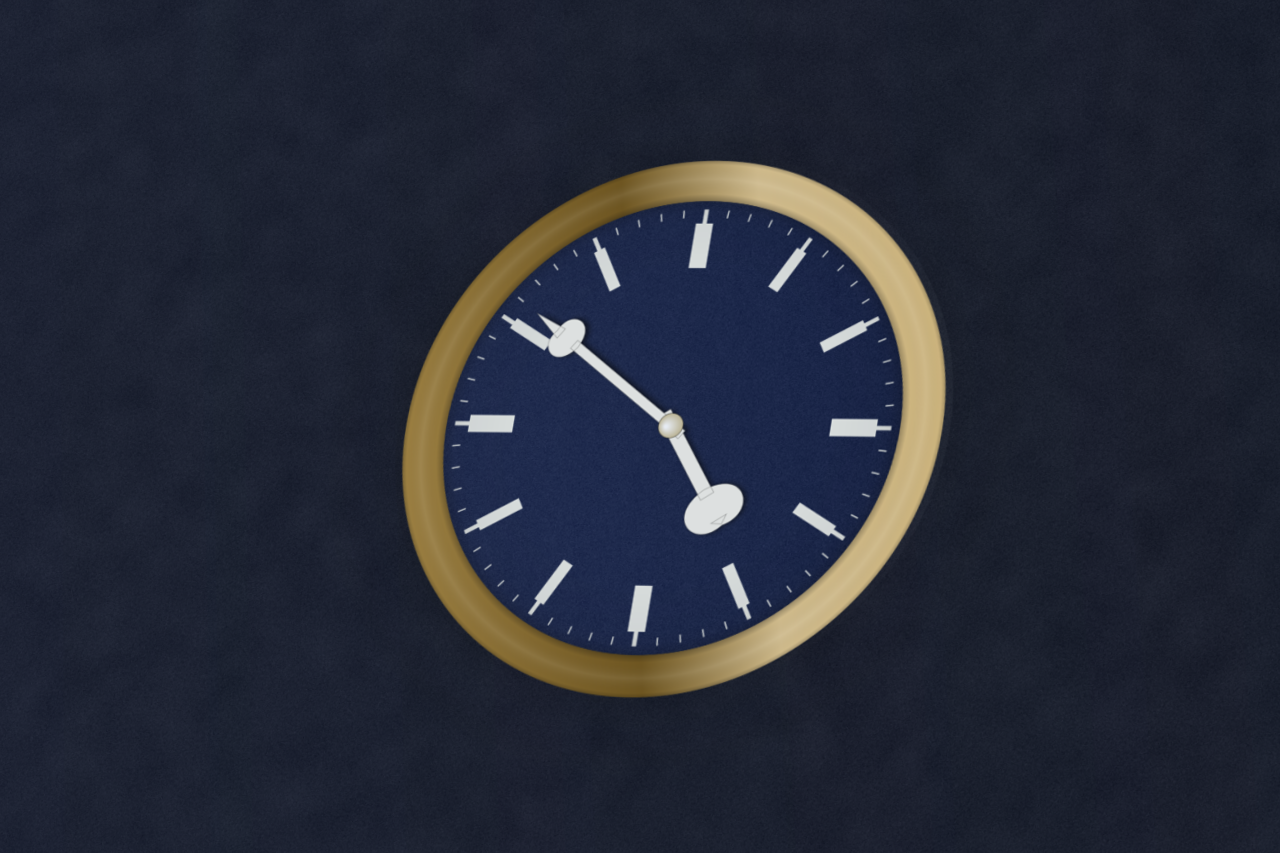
h=4 m=51
